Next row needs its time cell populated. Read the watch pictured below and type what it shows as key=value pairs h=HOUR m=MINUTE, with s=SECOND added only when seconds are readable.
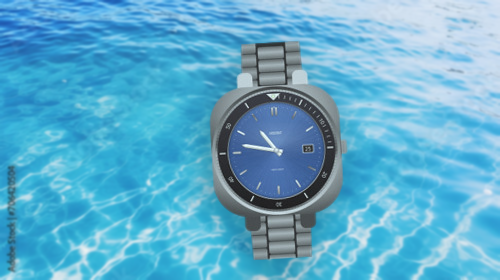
h=10 m=47
